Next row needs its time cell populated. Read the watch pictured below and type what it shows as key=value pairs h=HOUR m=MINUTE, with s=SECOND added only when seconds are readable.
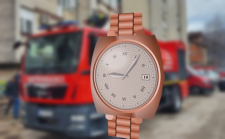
h=9 m=6
